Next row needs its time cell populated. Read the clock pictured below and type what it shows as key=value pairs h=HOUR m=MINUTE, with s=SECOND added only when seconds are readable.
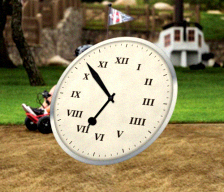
h=6 m=52
